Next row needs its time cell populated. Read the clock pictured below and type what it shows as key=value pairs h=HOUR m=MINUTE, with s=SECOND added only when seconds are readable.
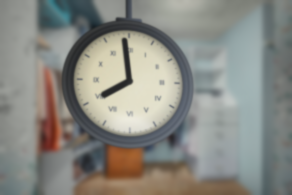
h=7 m=59
